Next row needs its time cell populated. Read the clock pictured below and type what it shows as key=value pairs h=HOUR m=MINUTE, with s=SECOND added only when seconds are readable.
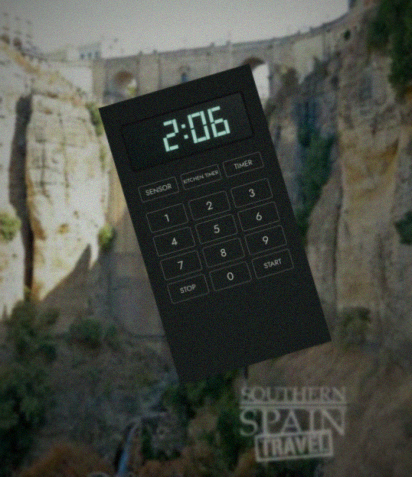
h=2 m=6
